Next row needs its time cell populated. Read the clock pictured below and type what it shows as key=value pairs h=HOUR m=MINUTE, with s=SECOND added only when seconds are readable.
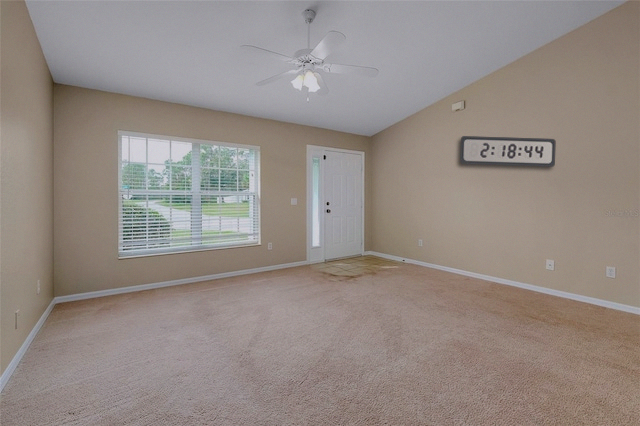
h=2 m=18 s=44
